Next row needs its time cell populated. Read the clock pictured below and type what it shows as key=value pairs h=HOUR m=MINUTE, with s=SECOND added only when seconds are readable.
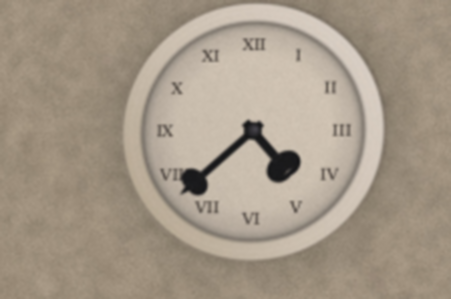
h=4 m=38
